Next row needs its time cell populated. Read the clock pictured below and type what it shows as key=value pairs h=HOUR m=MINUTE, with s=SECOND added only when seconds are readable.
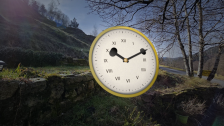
h=10 m=11
